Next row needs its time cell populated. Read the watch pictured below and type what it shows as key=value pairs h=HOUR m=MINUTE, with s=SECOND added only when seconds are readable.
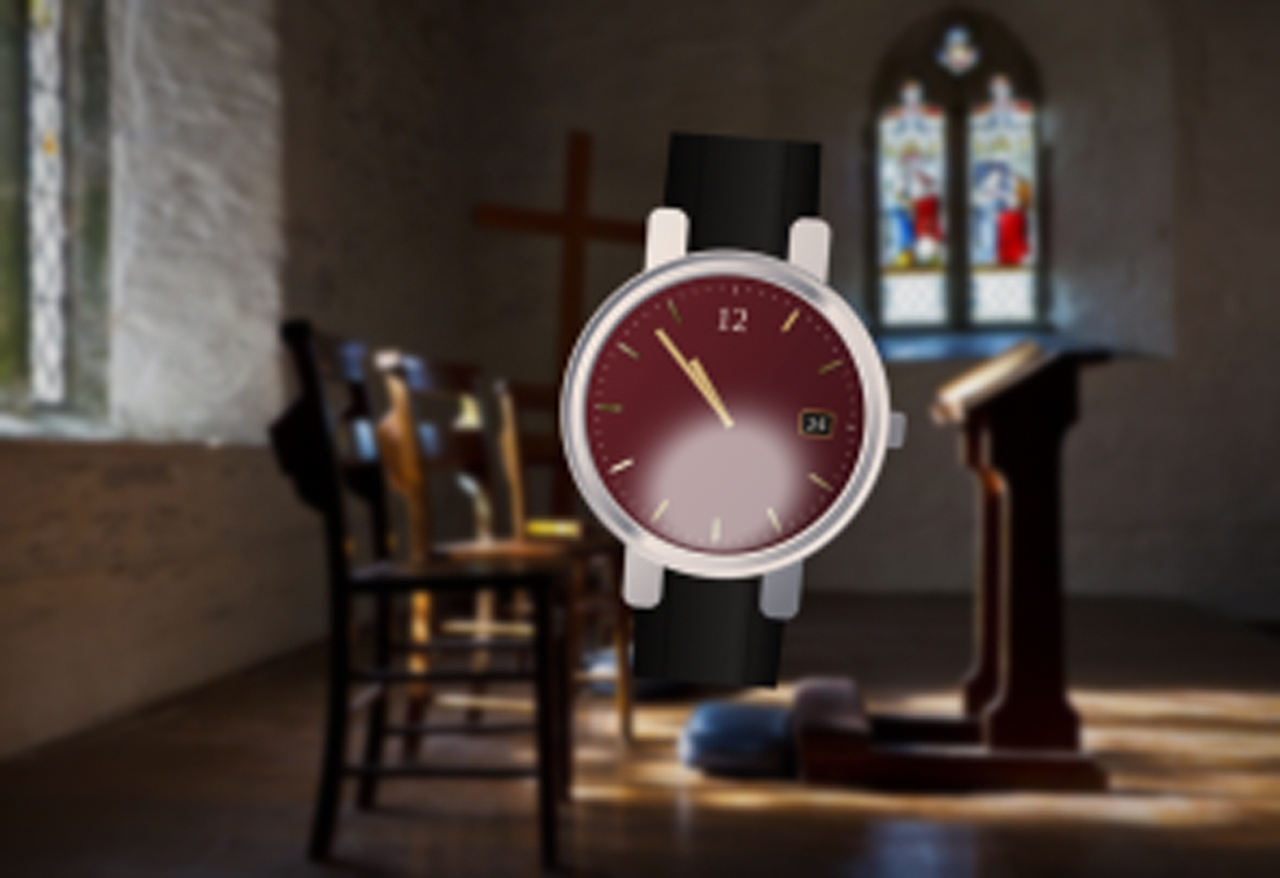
h=10 m=53
